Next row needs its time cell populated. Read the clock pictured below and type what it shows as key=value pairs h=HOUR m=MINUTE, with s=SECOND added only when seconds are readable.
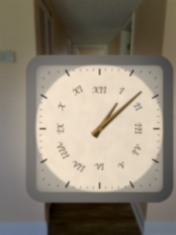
h=1 m=8
